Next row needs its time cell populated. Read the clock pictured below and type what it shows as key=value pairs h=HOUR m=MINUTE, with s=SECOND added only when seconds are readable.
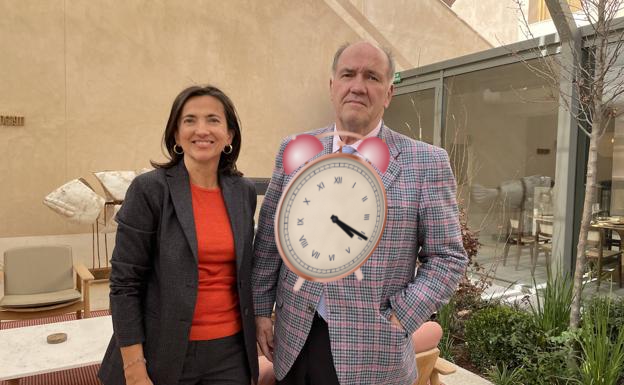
h=4 m=20
